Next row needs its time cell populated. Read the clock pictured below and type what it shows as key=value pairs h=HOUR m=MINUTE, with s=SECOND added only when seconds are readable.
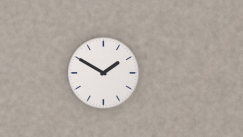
h=1 m=50
